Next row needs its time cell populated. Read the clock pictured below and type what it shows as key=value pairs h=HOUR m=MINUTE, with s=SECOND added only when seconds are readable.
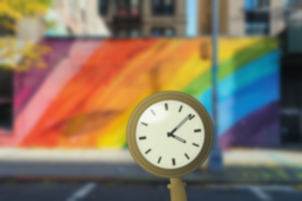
h=4 m=9
